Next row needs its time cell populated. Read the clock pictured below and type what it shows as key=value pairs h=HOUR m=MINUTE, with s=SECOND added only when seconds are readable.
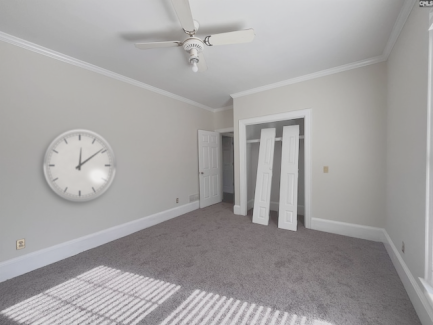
h=12 m=9
